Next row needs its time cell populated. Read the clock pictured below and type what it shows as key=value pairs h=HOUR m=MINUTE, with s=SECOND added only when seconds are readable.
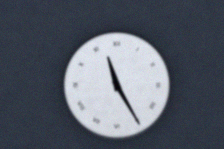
h=11 m=25
